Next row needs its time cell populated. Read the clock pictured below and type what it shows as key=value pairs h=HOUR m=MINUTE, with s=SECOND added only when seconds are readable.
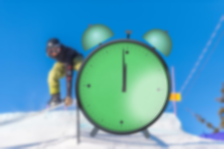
h=11 m=59
